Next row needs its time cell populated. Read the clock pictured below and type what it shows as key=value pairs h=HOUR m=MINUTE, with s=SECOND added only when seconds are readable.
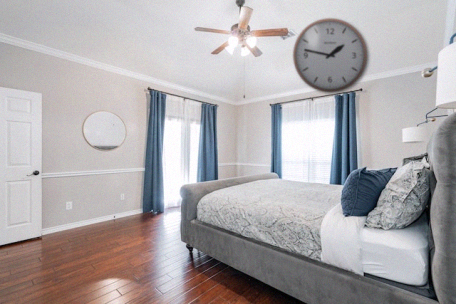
h=1 m=47
